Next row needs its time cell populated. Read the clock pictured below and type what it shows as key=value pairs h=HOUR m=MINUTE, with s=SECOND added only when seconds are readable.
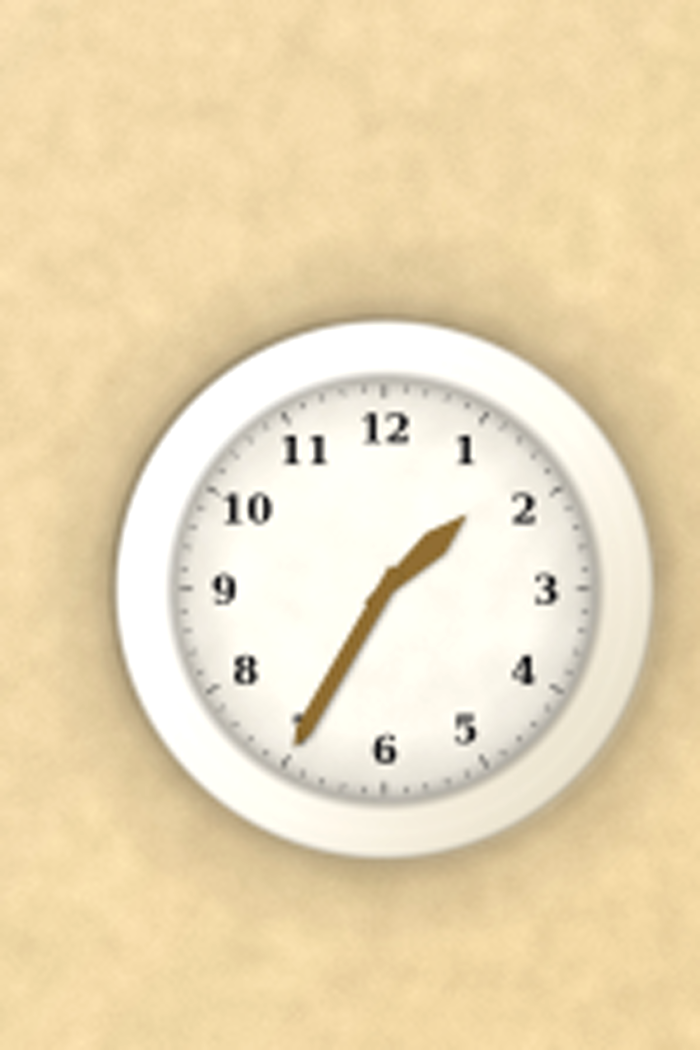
h=1 m=35
